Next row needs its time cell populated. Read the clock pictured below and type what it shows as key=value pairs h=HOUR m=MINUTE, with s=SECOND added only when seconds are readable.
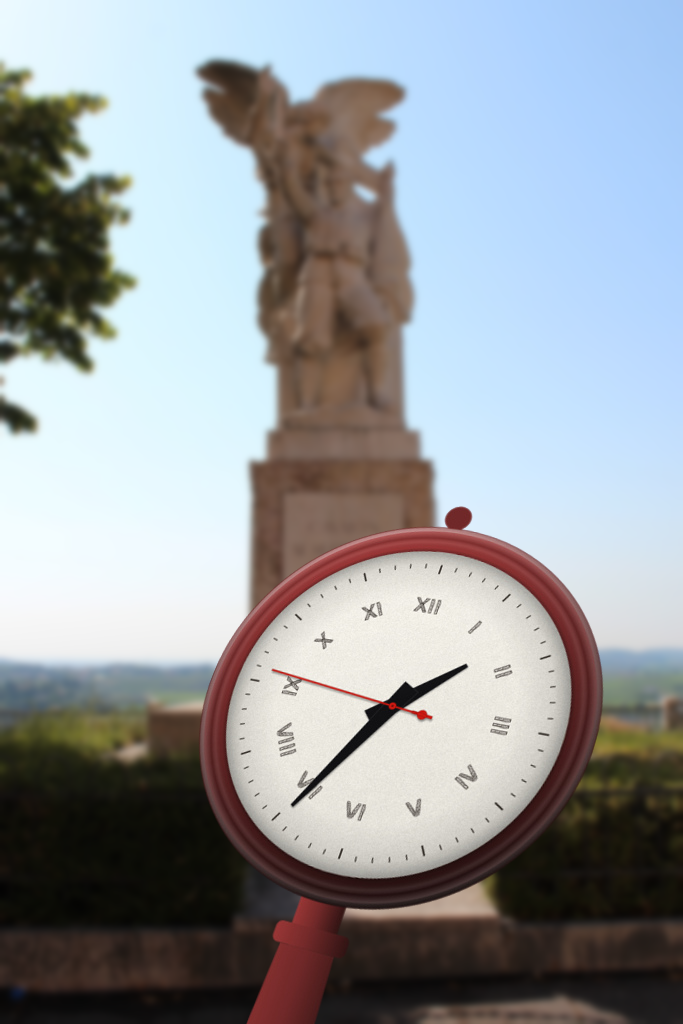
h=1 m=34 s=46
